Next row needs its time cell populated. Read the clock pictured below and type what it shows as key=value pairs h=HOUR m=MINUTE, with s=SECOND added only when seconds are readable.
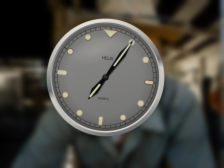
h=7 m=5
